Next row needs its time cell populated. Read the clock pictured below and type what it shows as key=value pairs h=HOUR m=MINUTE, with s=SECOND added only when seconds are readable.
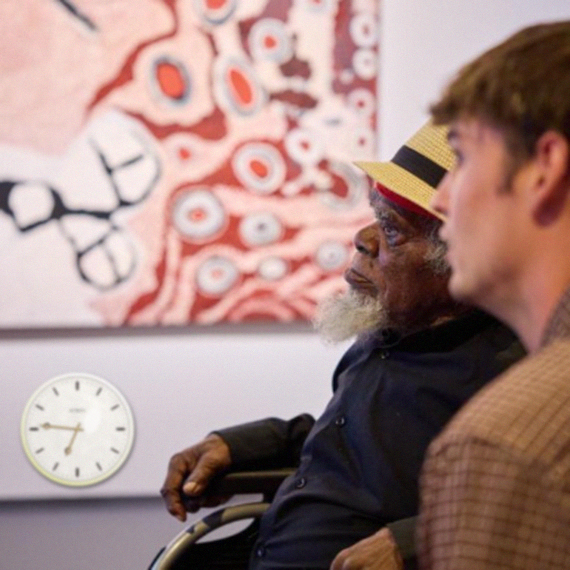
h=6 m=46
